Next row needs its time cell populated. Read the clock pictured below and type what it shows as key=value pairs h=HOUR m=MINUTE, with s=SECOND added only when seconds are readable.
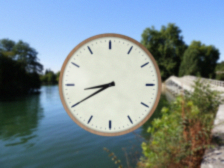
h=8 m=40
